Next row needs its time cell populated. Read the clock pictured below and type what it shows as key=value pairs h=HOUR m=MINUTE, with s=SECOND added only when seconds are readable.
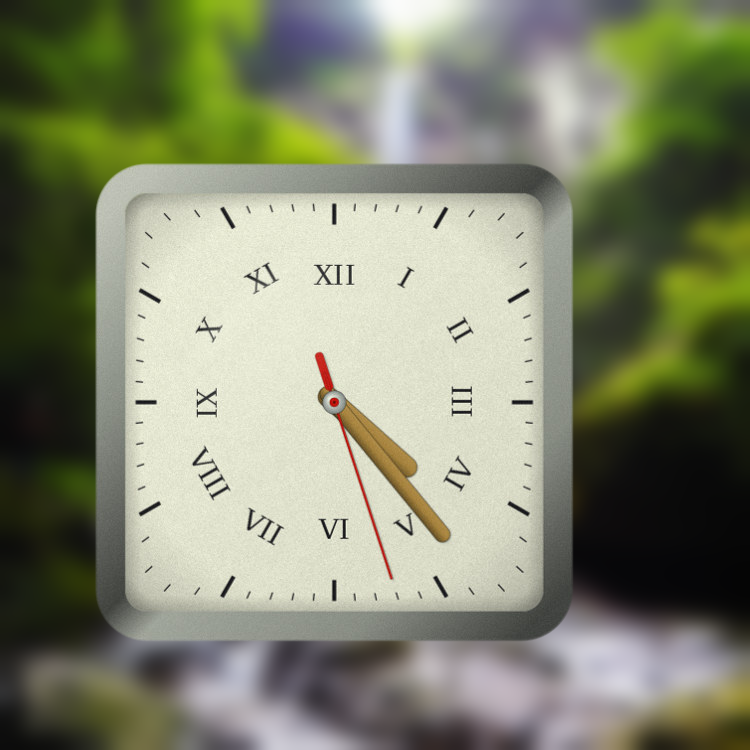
h=4 m=23 s=27
